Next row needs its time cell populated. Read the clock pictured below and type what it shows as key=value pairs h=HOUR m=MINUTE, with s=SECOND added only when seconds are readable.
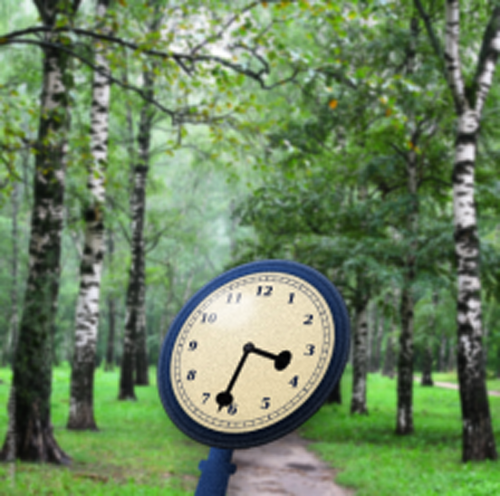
h=3 m=32
